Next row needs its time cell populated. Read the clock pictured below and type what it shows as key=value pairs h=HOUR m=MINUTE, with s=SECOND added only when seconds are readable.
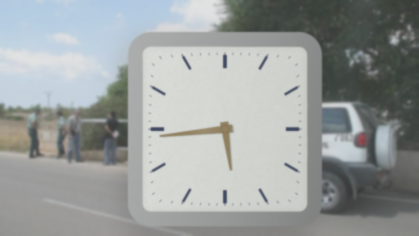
h=5 m=44
